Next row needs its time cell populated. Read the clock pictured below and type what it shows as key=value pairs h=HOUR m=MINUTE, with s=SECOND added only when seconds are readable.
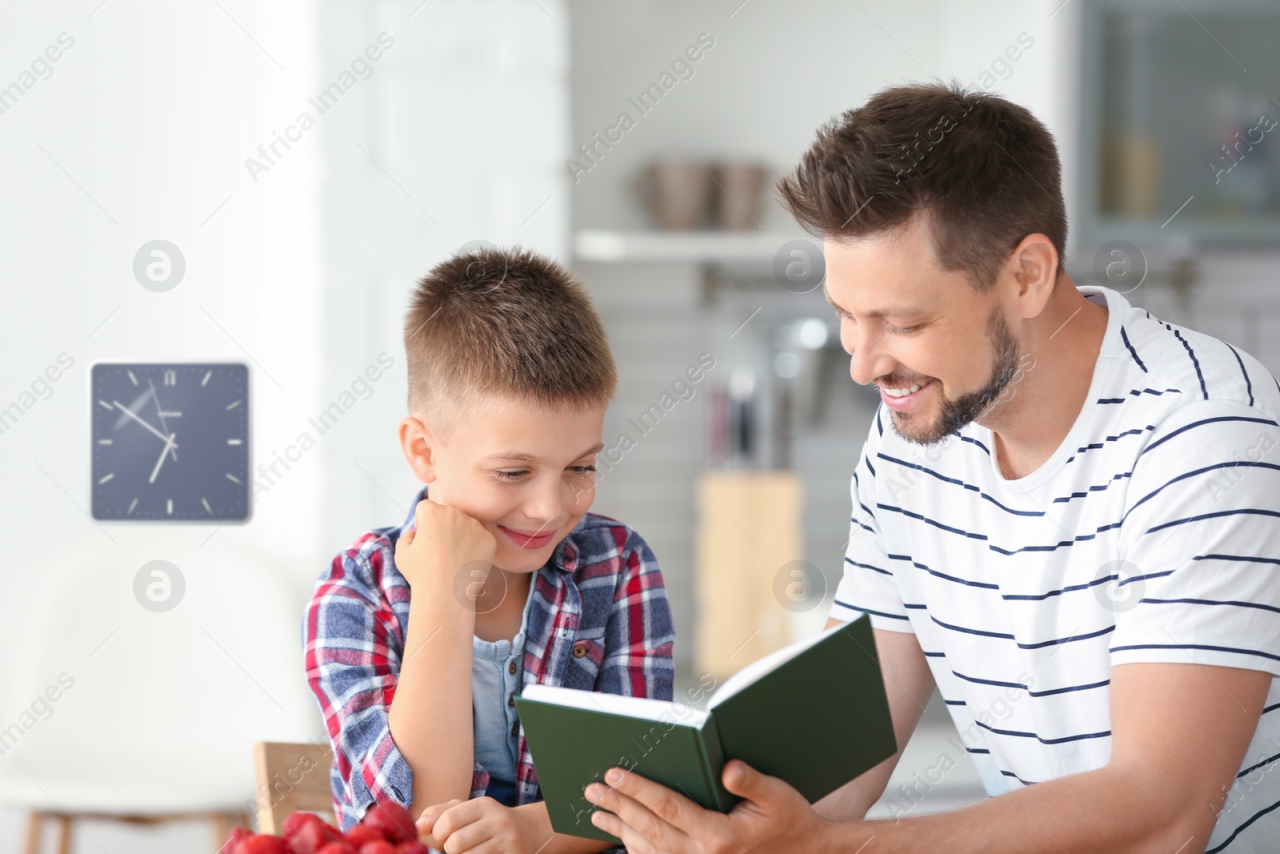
h=6 m=50 s=57
